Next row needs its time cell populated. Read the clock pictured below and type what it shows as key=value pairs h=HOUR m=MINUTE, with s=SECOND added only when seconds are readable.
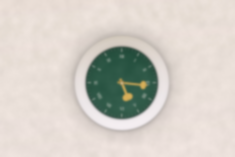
h=5 m=16
